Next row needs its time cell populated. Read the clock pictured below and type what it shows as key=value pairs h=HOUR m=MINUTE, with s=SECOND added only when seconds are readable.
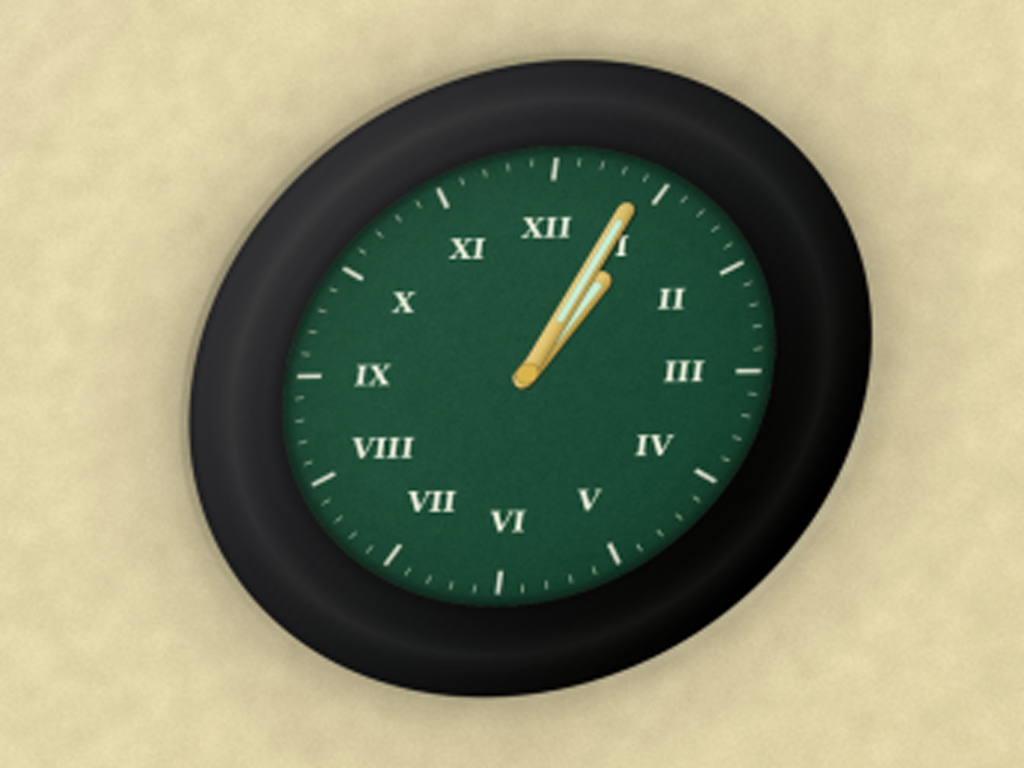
h=1 m=4
